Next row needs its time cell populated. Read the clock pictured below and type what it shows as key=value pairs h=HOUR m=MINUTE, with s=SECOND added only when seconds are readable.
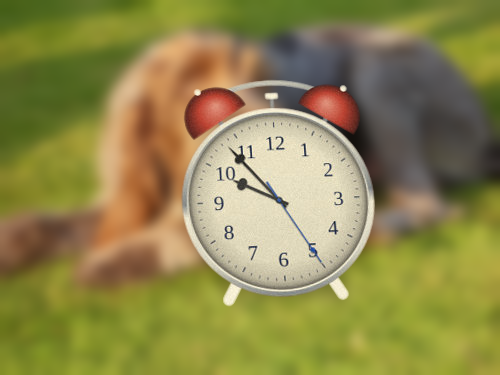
h=9 m=53 s=25
